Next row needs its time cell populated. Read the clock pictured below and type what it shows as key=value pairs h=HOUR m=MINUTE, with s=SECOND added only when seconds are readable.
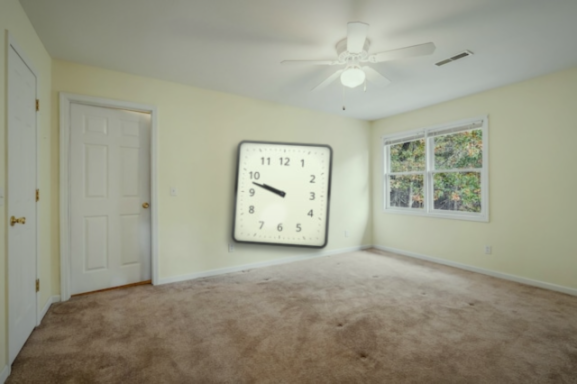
h=9 m=48
